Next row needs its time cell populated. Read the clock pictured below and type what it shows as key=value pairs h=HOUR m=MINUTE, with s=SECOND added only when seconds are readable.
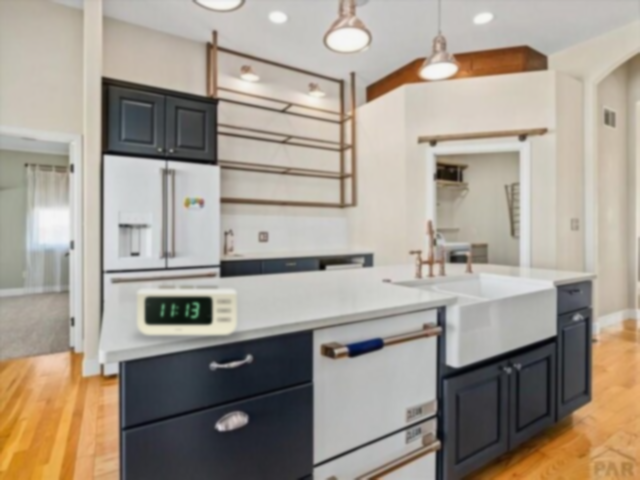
h=11 m=13
